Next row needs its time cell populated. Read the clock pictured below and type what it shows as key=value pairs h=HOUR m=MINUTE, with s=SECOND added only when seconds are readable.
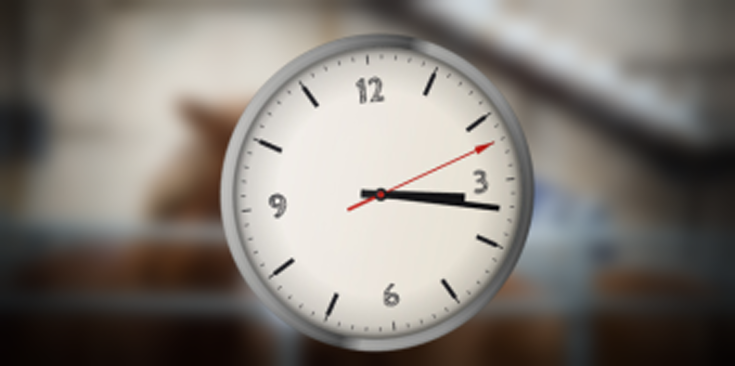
h=3 m=17 s=12
